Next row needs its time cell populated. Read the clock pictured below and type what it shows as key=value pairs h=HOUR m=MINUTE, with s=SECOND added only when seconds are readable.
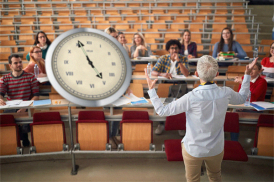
h=4 m=56
